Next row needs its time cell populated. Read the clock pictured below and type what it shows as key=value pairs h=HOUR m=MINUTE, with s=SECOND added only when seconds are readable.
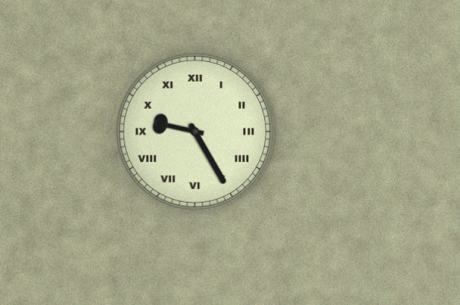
h=9 m=25
